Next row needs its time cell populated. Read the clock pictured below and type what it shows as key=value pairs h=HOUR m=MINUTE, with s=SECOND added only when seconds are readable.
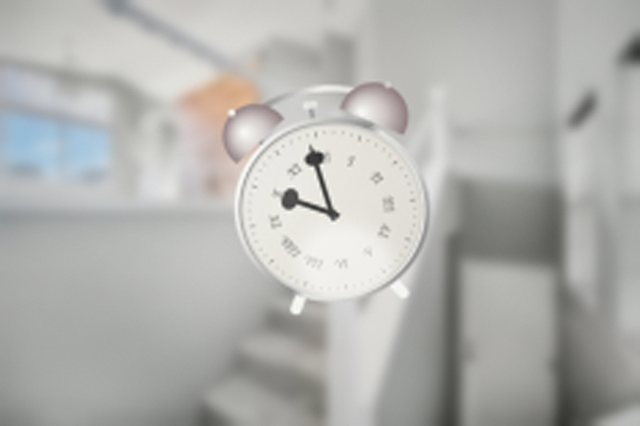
h=9 m=59
